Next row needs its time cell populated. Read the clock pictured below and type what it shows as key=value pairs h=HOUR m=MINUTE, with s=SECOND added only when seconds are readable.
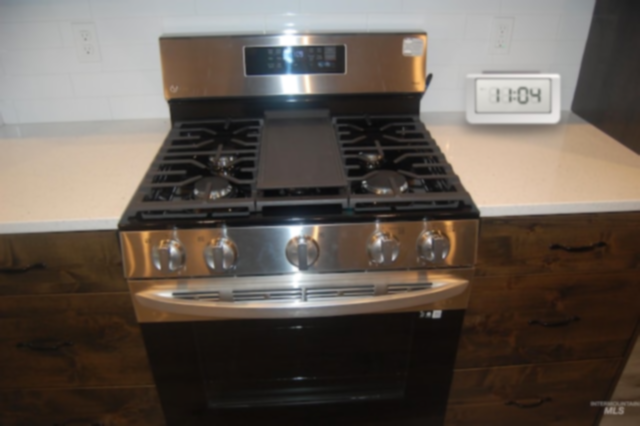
h=11 m=4
